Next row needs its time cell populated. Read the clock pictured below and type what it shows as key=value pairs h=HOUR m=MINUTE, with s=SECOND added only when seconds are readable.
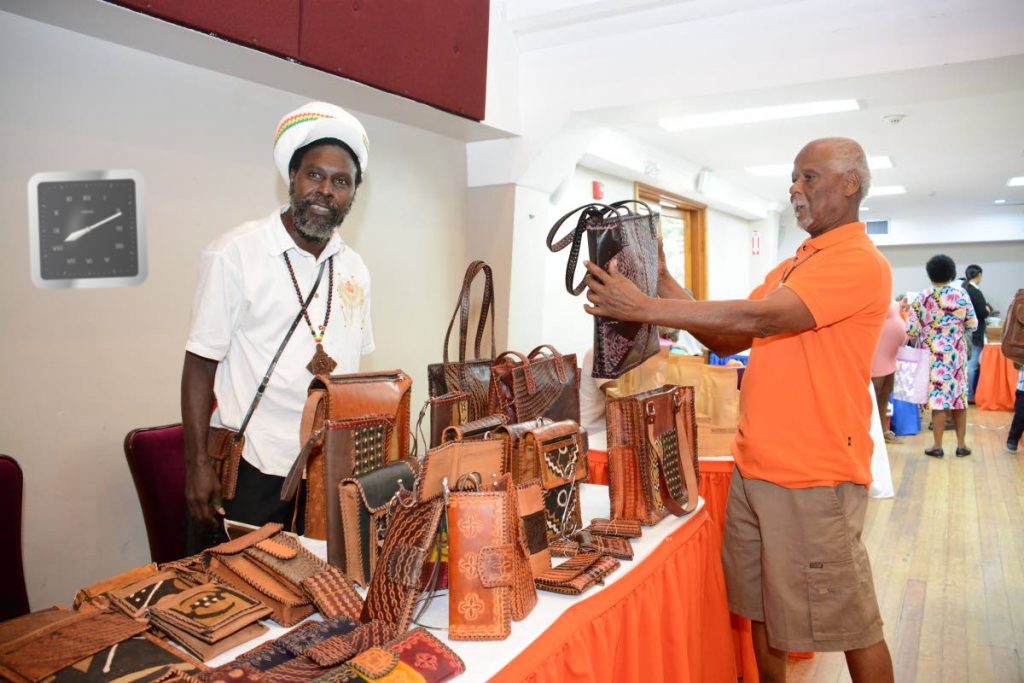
h=8 m=11
